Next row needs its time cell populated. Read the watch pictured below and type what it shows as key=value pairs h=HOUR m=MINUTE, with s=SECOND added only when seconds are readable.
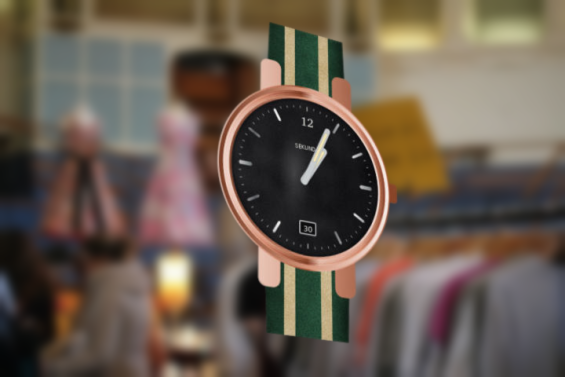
h=1 m=4
